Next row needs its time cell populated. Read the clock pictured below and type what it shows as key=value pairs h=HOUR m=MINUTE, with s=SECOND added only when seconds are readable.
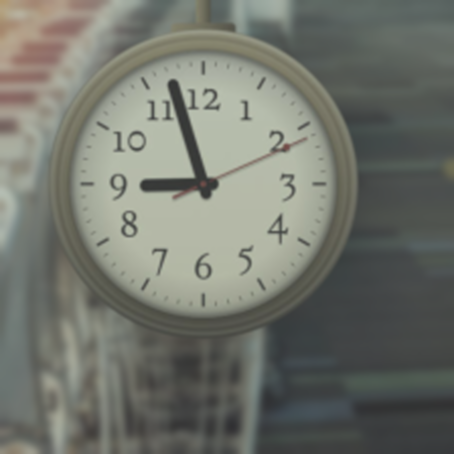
h=8 m=57 s=11
